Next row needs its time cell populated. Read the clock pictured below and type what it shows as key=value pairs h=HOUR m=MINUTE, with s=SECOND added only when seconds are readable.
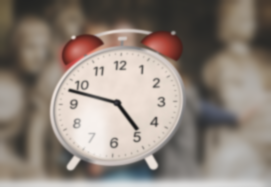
h=4 m=48
